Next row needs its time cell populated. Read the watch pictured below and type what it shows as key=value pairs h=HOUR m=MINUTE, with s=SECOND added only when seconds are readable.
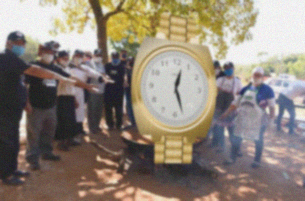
h=12 m=27
